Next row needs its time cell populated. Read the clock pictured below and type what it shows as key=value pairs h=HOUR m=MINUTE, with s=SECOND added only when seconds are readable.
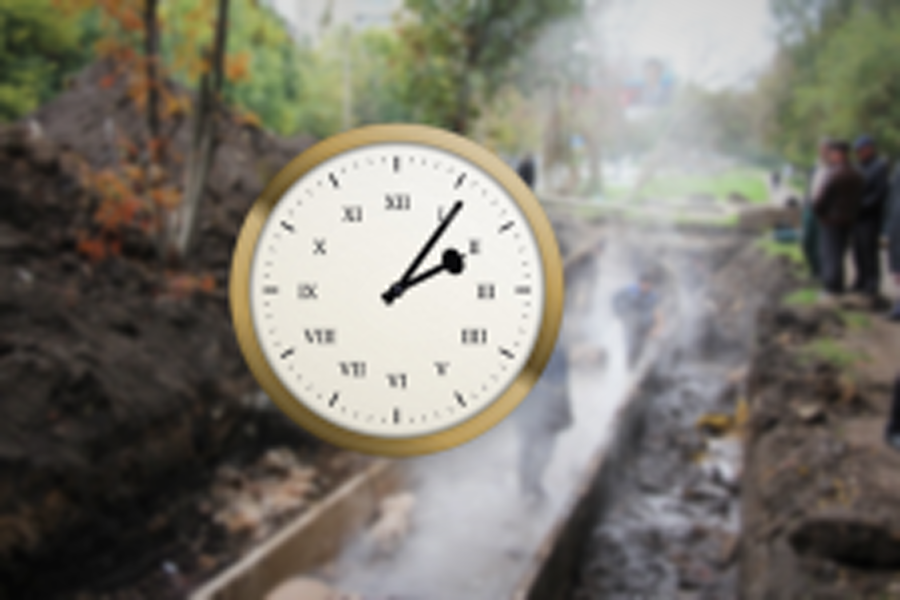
h=2 m=6
